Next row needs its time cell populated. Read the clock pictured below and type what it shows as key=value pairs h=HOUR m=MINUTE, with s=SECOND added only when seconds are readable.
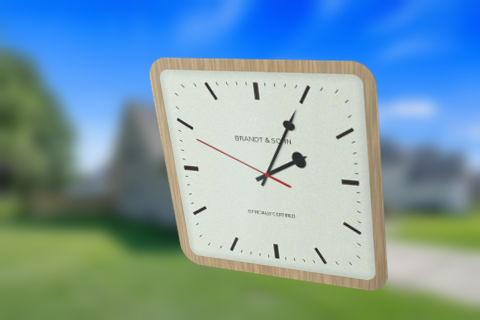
h=2 m=4 s=49
